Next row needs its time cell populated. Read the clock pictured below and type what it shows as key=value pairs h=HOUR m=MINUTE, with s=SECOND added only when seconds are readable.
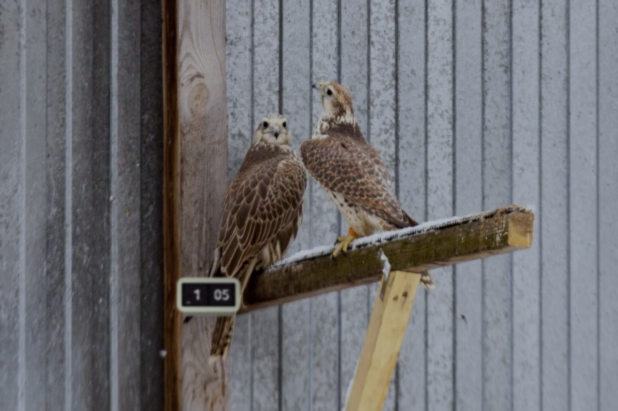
h=1 m=5
